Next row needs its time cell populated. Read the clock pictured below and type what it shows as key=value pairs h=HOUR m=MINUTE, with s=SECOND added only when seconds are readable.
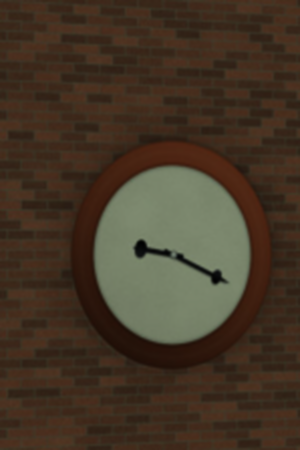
h=9 m=19
